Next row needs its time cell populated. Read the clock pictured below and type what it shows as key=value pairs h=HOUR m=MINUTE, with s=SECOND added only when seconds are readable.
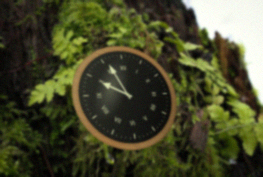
h=9 m=56
